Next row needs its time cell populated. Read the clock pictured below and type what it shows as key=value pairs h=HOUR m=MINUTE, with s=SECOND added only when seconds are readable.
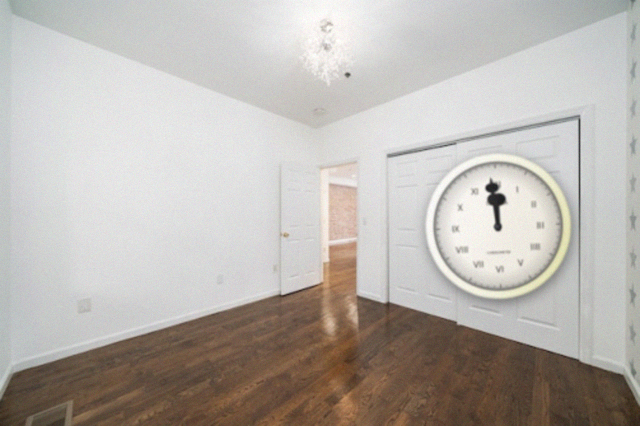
h=11 m=59
